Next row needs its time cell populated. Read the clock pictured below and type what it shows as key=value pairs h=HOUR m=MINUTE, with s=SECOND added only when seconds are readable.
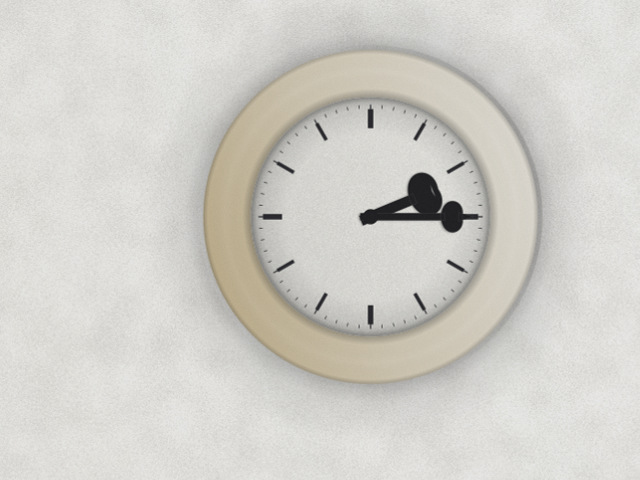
h=2 m=15
